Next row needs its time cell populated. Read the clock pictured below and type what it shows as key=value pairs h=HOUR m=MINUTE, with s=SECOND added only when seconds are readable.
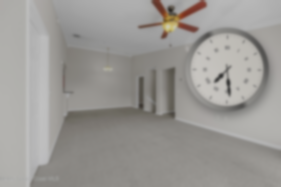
h=7 m=29
